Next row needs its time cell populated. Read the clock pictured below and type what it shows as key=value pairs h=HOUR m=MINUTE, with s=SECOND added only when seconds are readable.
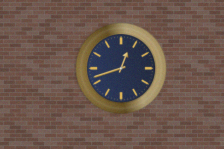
h=12 m=42
